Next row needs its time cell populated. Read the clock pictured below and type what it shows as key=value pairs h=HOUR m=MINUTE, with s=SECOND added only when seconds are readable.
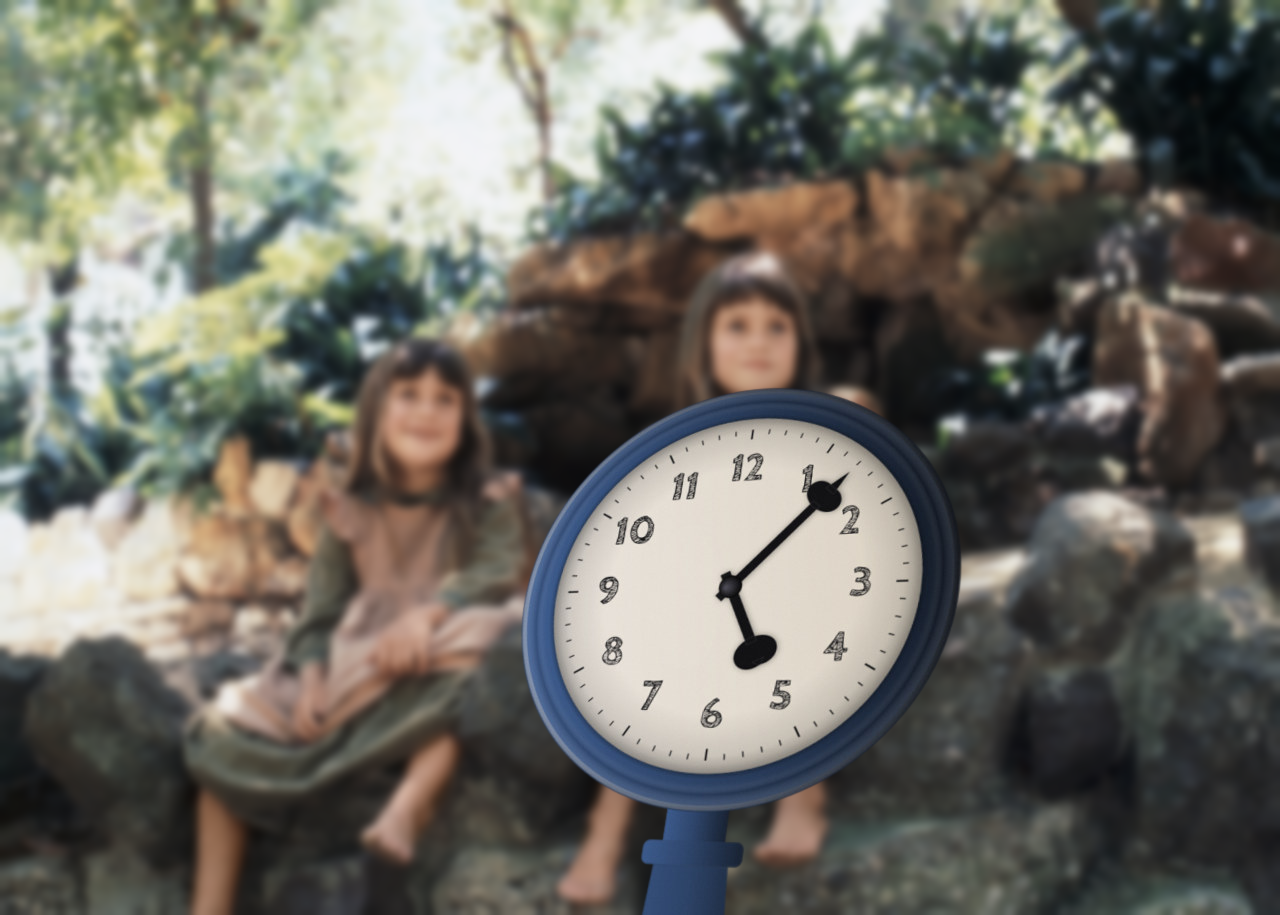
h=5 m=7
